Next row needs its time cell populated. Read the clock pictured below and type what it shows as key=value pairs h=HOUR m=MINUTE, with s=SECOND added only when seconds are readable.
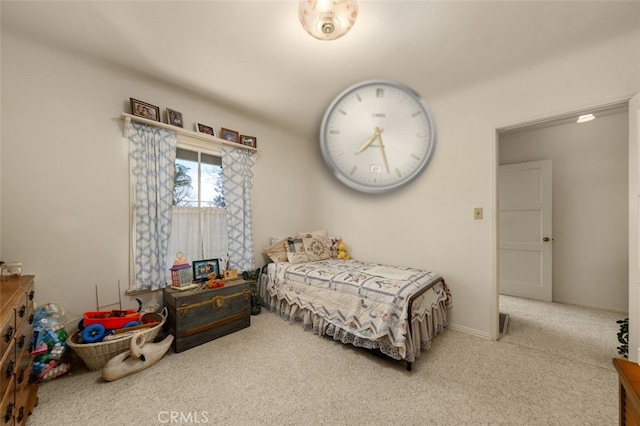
h=7 m=27
